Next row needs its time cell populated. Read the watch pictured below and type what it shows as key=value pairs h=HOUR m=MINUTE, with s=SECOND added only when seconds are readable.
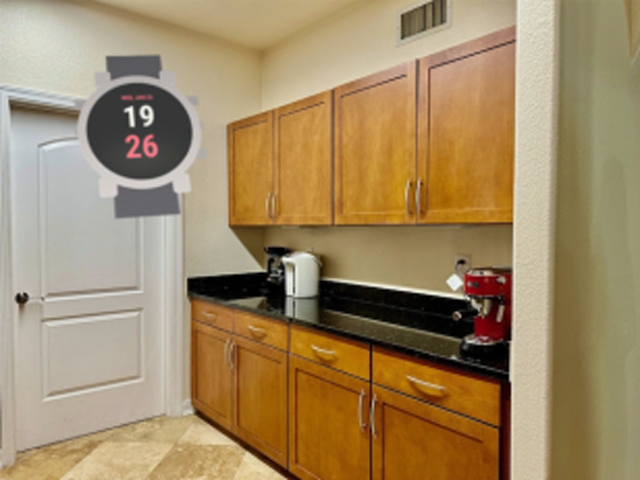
h=19 m=26
